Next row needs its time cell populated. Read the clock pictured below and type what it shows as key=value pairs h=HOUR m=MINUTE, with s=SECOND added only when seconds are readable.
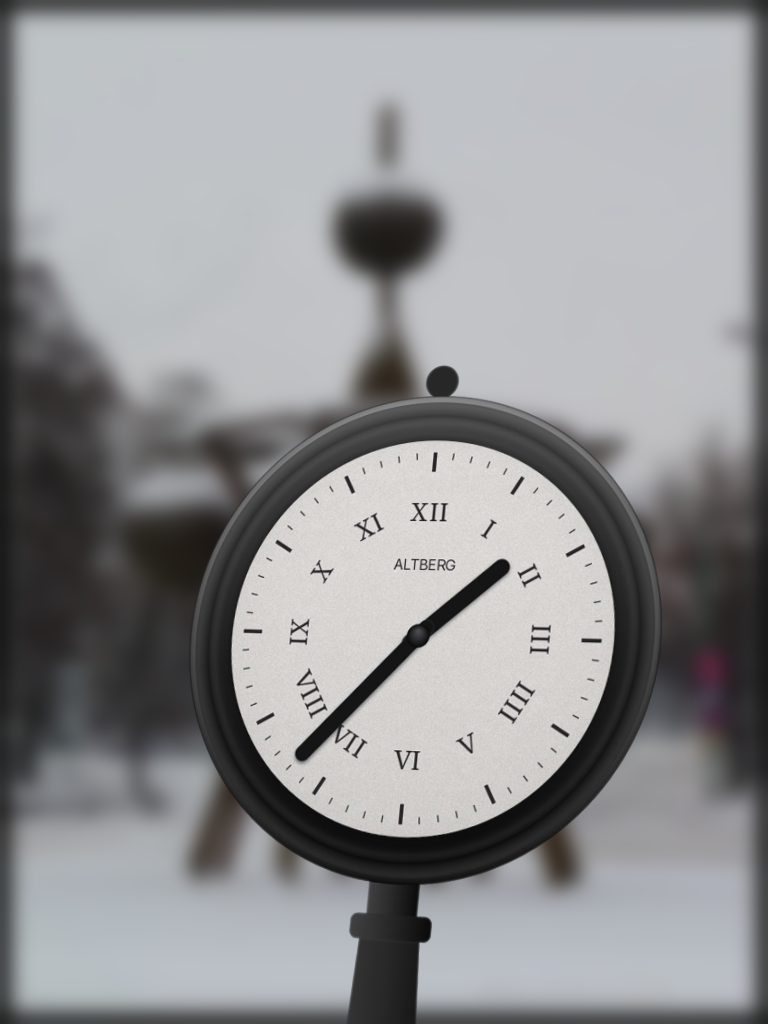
h=1 m=37
